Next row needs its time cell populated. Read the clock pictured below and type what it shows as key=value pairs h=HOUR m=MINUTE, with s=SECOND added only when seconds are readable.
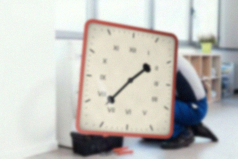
h=1 m=37
